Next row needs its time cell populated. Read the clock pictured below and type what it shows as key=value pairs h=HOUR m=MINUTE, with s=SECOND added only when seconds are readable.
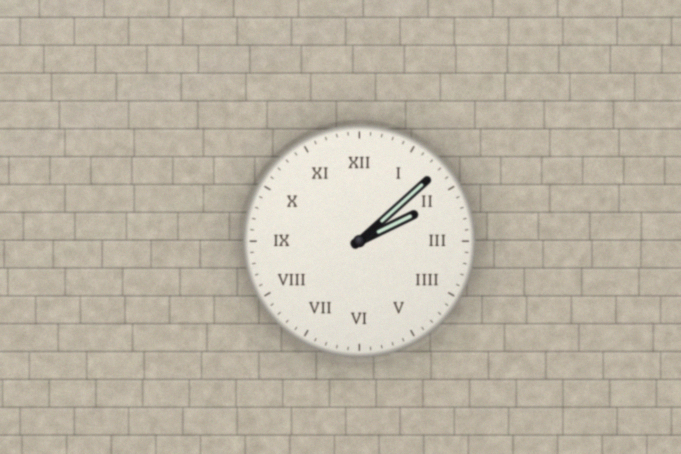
h=2 m=8
